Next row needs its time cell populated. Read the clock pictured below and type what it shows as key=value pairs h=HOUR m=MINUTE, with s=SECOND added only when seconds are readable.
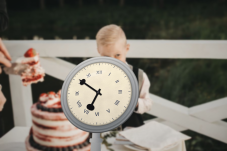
h=6 m=51
